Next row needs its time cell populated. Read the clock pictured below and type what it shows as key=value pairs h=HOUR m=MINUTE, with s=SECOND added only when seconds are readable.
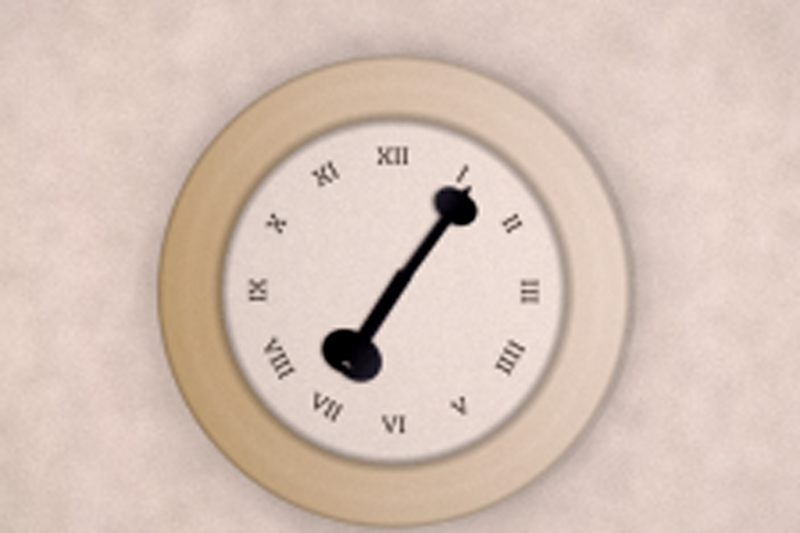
h=7 m=6
